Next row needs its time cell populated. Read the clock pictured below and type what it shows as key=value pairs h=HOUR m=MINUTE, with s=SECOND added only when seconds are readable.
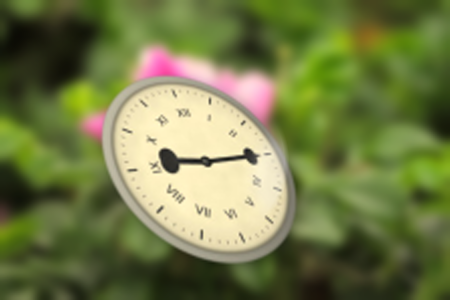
h=9 m=15
